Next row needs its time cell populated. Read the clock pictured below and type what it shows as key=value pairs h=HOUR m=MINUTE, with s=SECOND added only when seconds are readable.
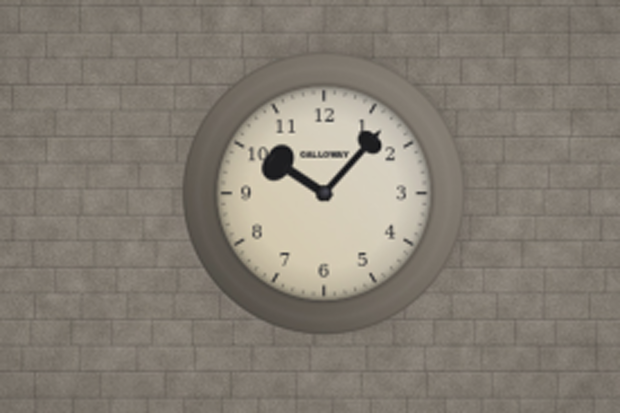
h=10 m=7
